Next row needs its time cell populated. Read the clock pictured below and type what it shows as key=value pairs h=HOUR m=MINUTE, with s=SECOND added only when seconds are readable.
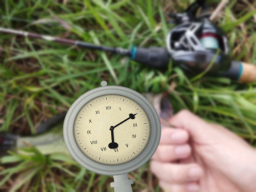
h=6 m=11
